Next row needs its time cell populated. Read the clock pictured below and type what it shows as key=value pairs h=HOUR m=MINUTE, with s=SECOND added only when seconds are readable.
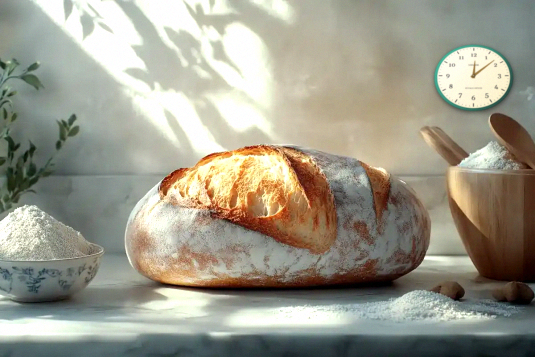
h=12 m=8
